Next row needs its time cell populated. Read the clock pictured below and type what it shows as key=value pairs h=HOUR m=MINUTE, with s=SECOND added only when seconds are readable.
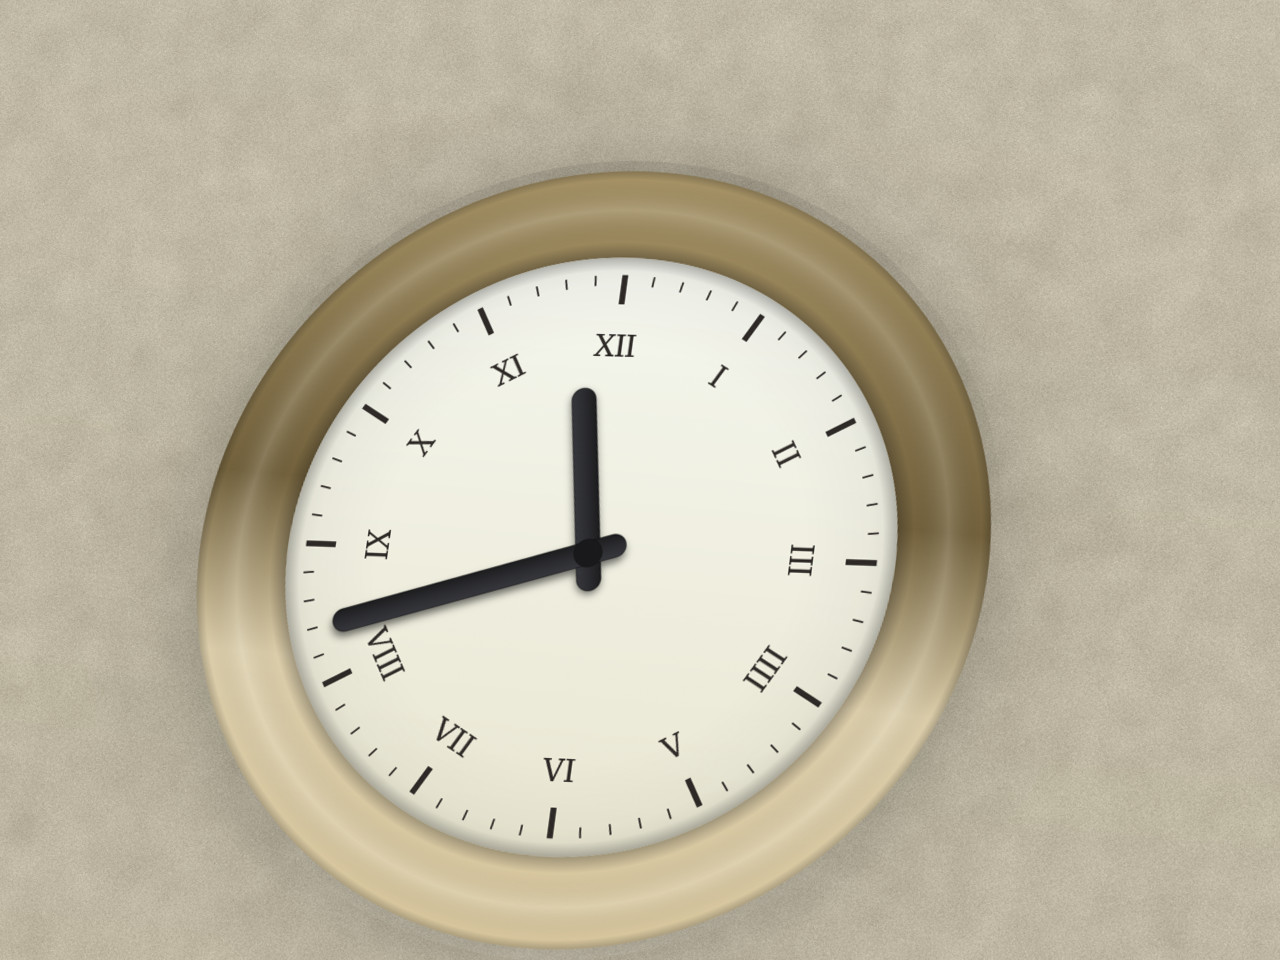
h=11 m=42
